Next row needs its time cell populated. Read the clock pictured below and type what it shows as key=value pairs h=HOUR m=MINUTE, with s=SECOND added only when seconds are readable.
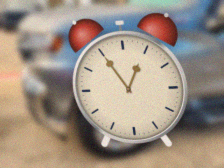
h=12 m=55
